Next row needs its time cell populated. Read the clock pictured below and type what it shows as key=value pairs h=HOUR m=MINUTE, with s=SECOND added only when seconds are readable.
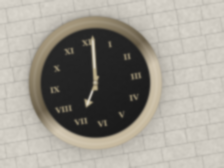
h=7 m=1
